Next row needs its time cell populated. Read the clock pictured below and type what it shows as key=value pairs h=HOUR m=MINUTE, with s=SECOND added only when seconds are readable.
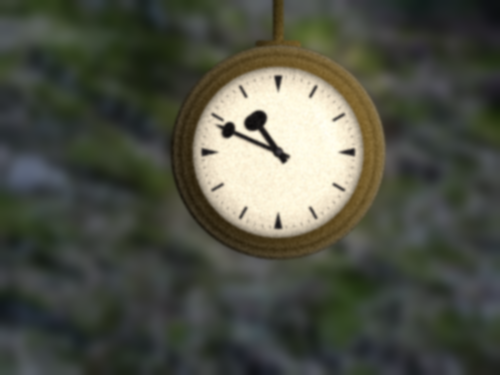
h=10 m=49
